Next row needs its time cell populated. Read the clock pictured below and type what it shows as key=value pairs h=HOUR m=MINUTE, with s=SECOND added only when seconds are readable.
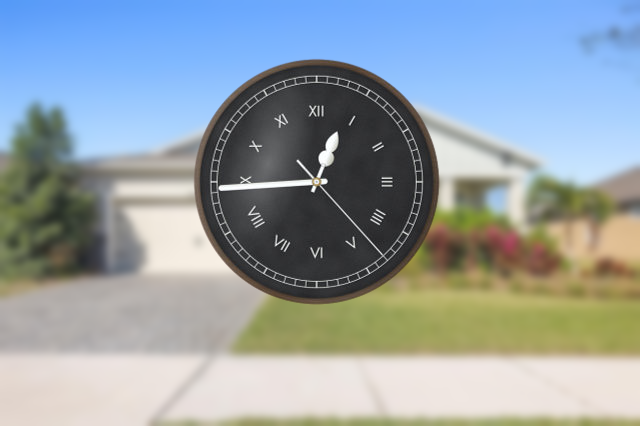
h=12 m=44 s=23
